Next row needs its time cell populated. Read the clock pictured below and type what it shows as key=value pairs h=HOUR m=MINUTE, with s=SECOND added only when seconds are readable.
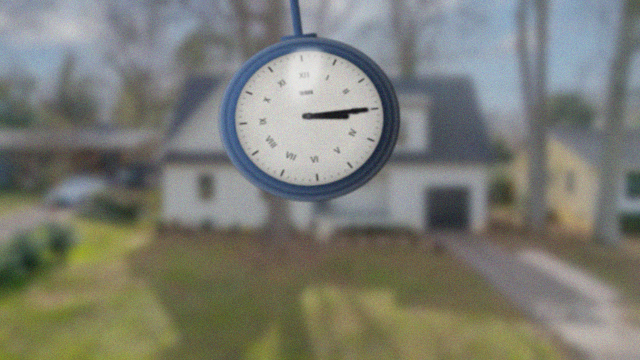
h=3 m=15
